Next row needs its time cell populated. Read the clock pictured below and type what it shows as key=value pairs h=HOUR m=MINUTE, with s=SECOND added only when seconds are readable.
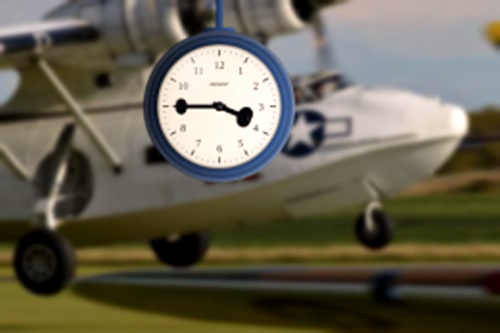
h=3 m=45
